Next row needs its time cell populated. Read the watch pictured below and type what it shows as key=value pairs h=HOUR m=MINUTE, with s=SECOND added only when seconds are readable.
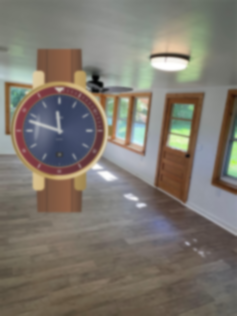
h=11 m=48
